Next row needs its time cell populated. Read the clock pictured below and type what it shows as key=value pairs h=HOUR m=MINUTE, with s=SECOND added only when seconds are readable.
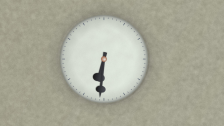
h=6 m=31
